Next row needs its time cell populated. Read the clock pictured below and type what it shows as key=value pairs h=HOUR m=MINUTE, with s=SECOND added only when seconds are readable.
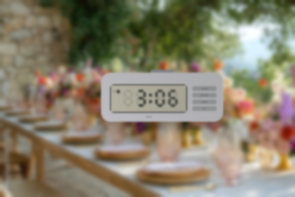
h=3 m=6
